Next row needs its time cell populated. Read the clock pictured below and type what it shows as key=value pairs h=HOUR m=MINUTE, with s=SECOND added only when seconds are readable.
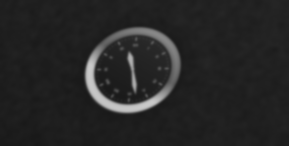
h=11 m=28
